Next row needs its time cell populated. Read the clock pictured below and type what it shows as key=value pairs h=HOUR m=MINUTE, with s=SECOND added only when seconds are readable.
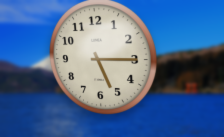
h=5 m=15
